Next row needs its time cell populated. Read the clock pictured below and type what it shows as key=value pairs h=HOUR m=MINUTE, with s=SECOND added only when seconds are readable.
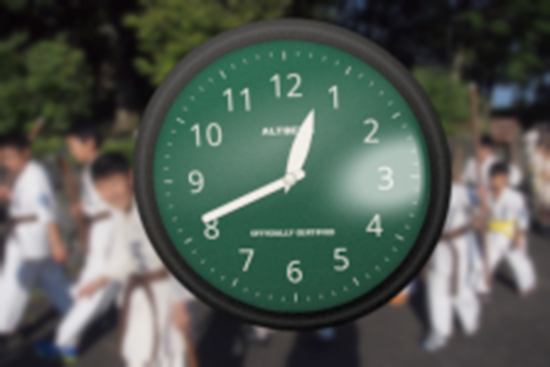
h=12 m=41
